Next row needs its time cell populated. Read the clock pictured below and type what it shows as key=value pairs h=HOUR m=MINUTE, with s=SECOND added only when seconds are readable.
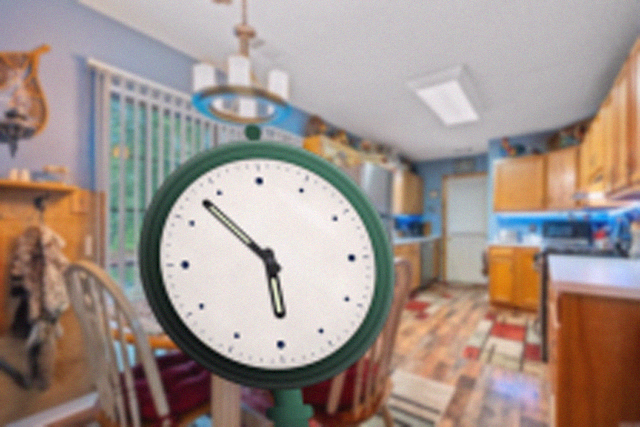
h=5 m=53
